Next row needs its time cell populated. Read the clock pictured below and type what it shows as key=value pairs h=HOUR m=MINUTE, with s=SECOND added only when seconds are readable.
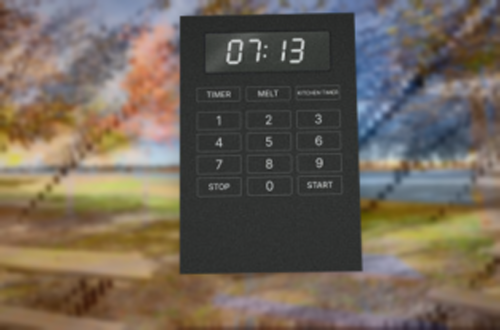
h=7 m=13
